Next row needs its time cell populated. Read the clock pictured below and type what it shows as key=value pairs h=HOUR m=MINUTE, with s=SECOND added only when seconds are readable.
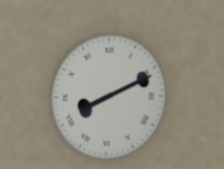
h=8 m=11
